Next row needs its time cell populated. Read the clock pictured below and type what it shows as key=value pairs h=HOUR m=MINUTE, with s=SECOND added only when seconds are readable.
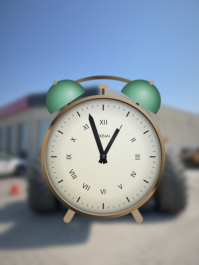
h=12 m=57
